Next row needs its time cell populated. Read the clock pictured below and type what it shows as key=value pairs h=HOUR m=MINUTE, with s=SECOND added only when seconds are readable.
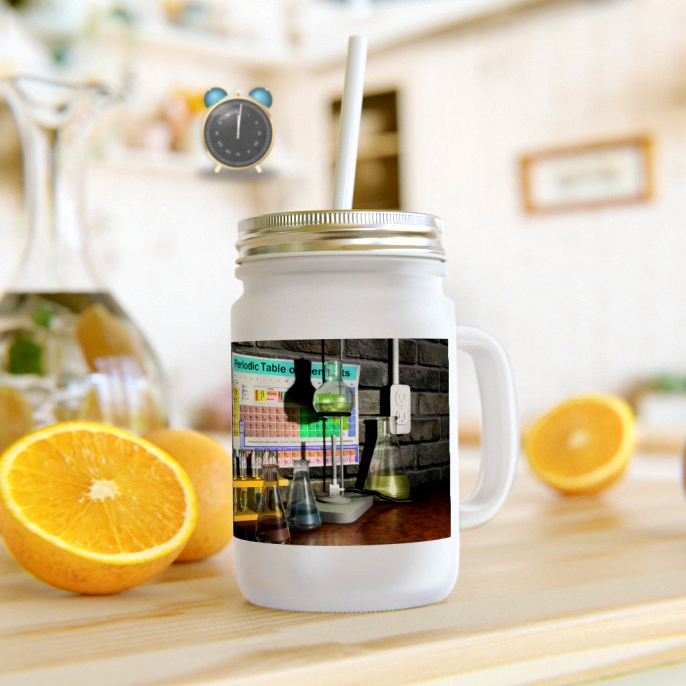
h=12 m=1
